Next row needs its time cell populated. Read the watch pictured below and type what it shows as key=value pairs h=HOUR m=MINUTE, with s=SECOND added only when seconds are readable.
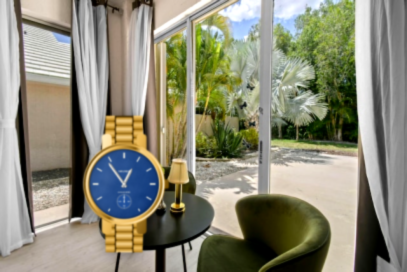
h=12 m=54
